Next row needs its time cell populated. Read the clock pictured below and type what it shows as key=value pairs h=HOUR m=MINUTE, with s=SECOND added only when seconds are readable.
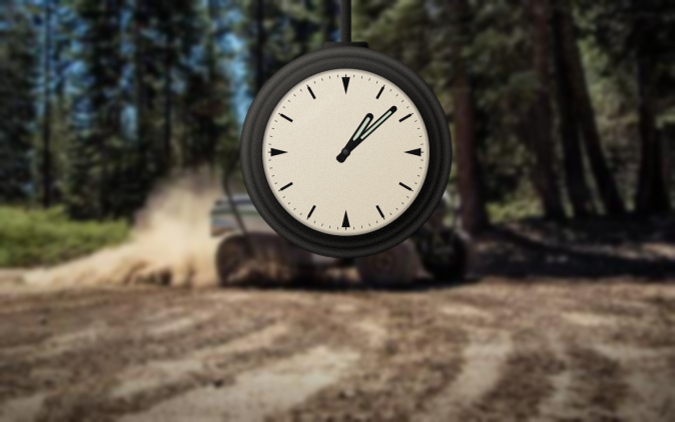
h=1 m=8
